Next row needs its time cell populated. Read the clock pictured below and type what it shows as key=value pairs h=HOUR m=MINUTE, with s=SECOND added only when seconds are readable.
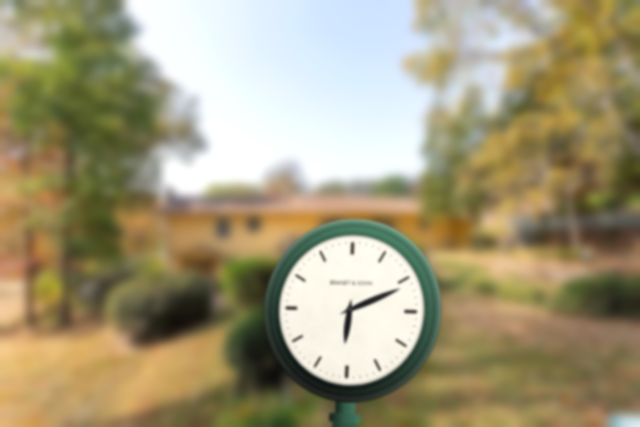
h=6 m=11
